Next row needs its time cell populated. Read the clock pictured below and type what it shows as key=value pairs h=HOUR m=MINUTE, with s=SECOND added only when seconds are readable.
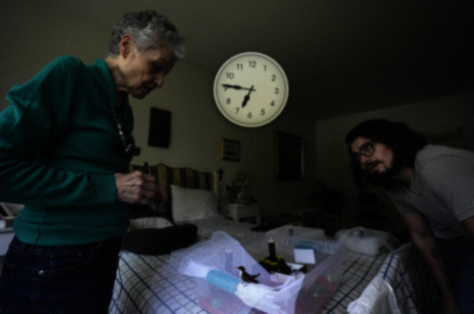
h=6 m=46
